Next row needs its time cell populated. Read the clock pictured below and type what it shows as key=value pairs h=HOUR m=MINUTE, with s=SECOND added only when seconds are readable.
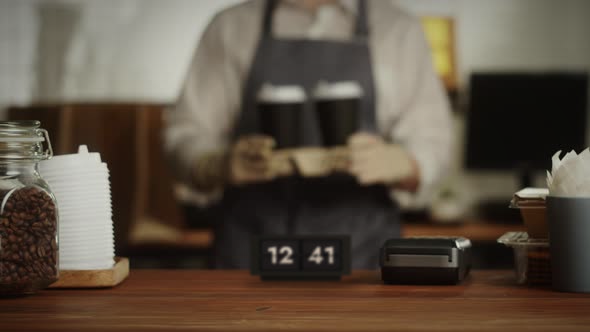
h=12 m=41
